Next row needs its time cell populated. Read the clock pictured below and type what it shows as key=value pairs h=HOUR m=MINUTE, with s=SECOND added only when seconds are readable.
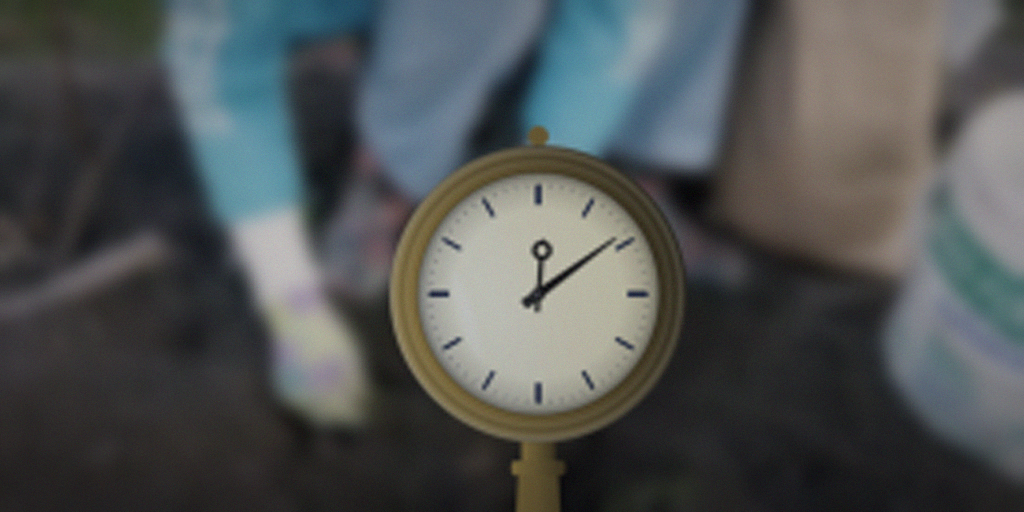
h=12 m=9
